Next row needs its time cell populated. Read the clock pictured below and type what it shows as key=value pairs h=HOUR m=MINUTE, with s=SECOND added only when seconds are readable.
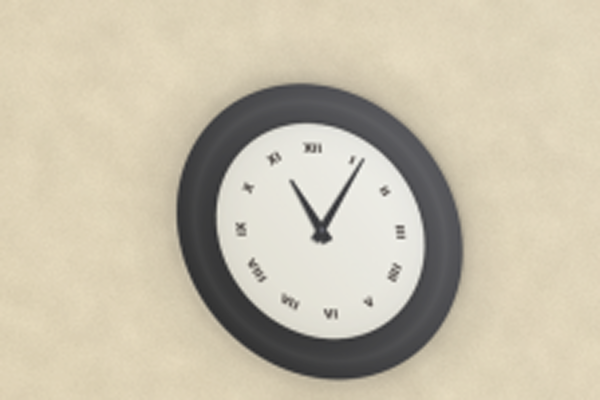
h=11 m=6
